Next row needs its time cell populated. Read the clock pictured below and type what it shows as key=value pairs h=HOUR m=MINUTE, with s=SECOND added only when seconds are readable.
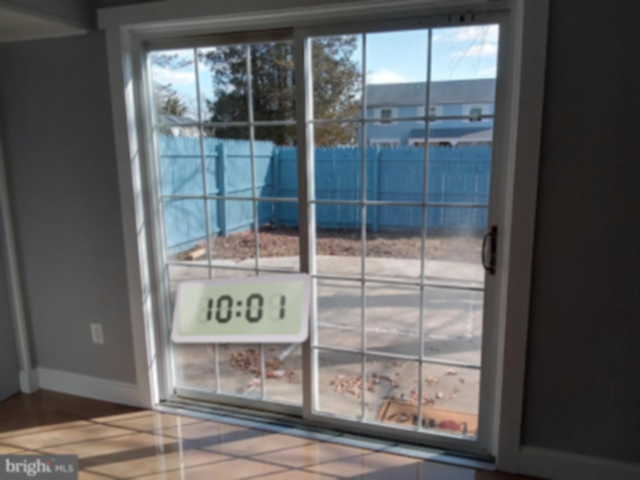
h=10 m=1
